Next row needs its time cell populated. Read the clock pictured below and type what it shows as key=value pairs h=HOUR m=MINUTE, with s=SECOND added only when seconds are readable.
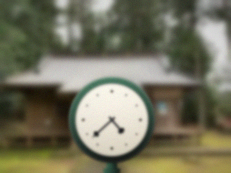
h=4 m=38
